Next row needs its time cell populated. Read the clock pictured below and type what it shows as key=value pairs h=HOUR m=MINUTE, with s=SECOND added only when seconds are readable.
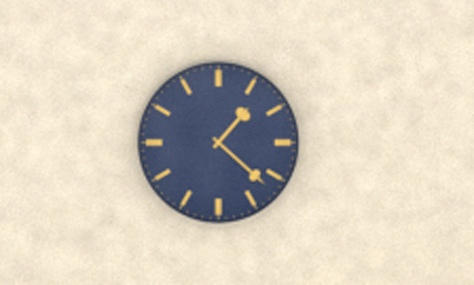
h=1 m=22
